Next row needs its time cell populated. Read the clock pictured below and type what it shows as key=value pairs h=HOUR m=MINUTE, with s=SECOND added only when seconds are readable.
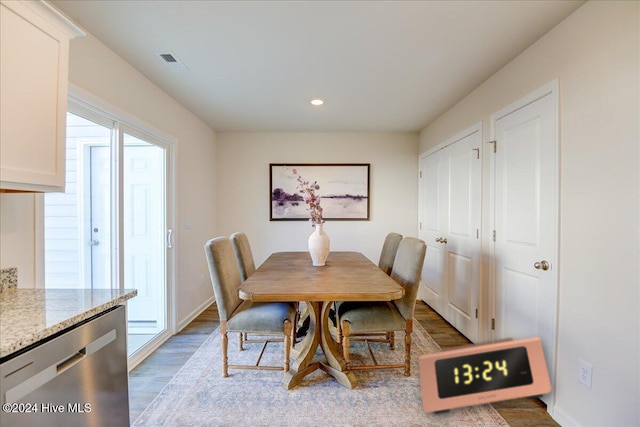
h=13 m=24
